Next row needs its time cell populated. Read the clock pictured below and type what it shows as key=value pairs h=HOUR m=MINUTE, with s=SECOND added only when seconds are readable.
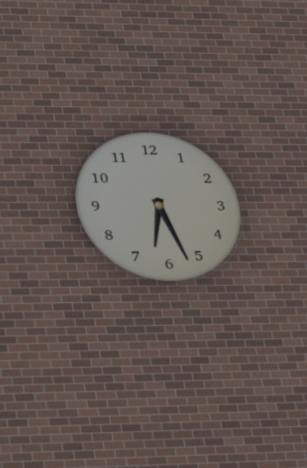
h=6 m=27
